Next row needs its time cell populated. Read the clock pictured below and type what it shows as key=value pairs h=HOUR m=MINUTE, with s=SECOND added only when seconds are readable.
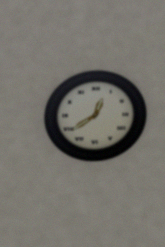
h=12 m=39
